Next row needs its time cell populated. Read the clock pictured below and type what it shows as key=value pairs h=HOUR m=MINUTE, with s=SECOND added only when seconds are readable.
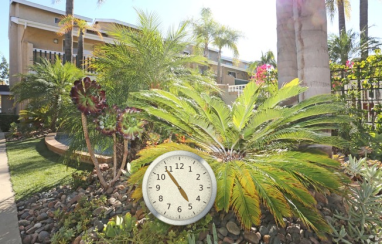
h=4 m=54
